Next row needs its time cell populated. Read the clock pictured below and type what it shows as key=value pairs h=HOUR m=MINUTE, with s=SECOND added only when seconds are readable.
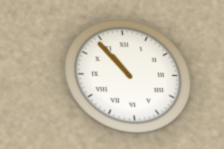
h=10 m=54
